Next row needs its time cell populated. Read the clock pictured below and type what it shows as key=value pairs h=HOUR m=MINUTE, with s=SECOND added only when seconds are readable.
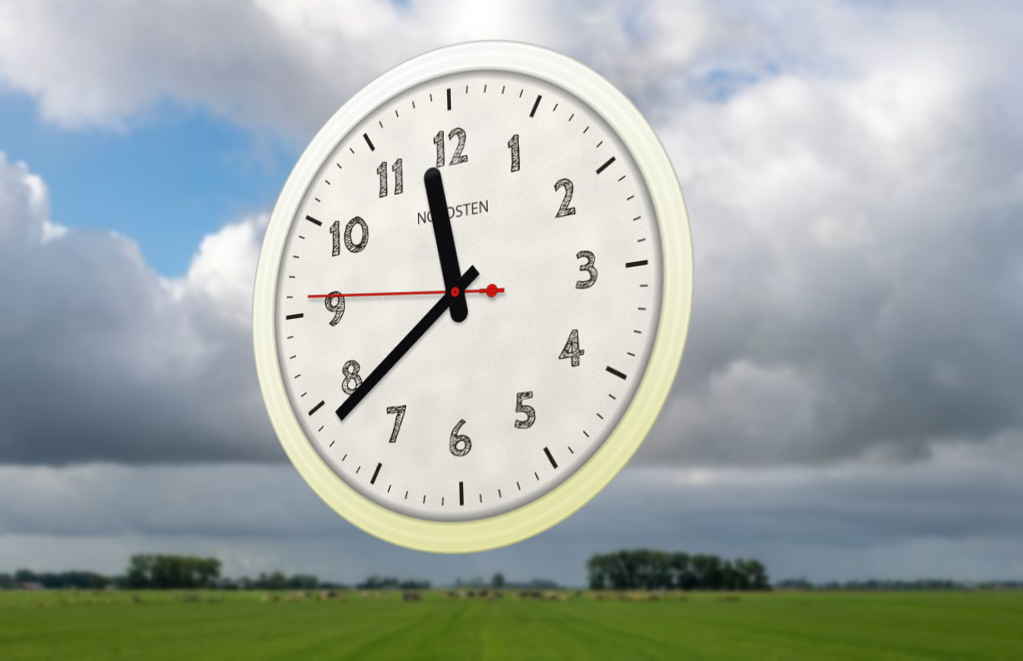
h=11 m=38 s=46
